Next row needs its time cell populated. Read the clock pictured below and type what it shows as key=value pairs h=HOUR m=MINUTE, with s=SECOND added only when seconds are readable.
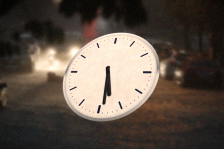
h=5 m=29
